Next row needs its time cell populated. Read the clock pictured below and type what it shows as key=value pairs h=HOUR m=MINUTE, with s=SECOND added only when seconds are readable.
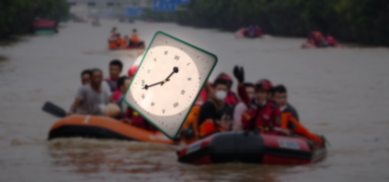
h=12 m=38
